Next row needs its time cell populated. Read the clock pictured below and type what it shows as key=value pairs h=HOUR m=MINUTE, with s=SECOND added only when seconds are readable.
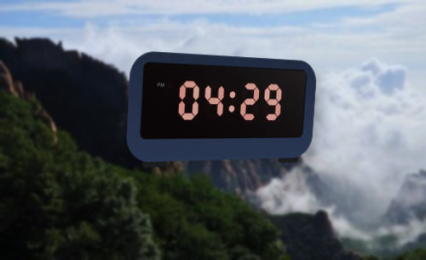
h=4 m=29
